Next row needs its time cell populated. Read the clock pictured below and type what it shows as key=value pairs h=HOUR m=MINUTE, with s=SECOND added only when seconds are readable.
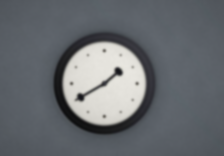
h=1 m=40
